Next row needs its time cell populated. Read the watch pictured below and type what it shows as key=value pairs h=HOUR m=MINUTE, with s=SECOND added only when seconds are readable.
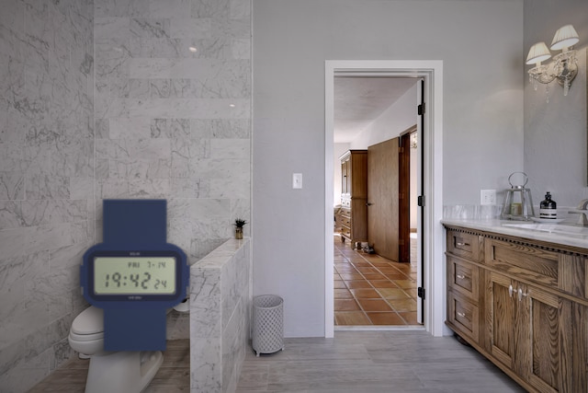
h=19 m=42 s=24
